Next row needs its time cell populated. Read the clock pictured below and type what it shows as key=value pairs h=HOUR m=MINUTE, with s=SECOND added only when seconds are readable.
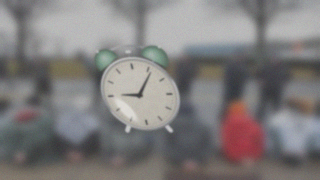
h=9 m=6
